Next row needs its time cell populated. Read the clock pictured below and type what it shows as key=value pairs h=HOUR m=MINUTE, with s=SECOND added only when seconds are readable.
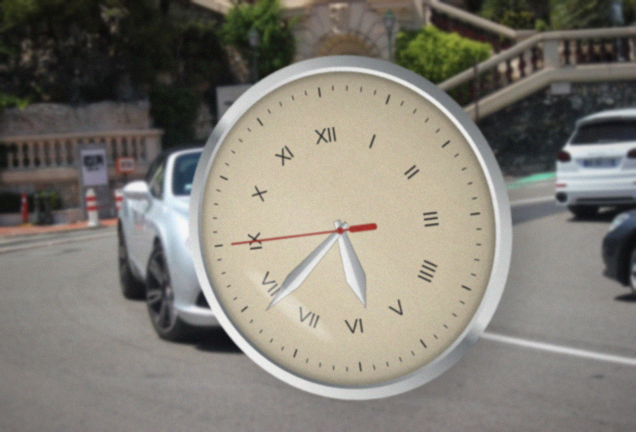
h=5 m=38 s=45
